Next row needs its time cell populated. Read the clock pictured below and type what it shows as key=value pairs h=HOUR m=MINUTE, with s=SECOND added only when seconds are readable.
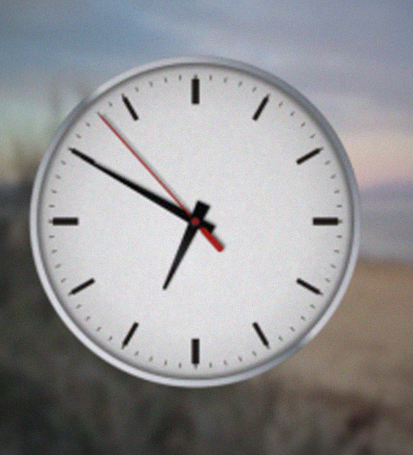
h=6 m=49 s=53
